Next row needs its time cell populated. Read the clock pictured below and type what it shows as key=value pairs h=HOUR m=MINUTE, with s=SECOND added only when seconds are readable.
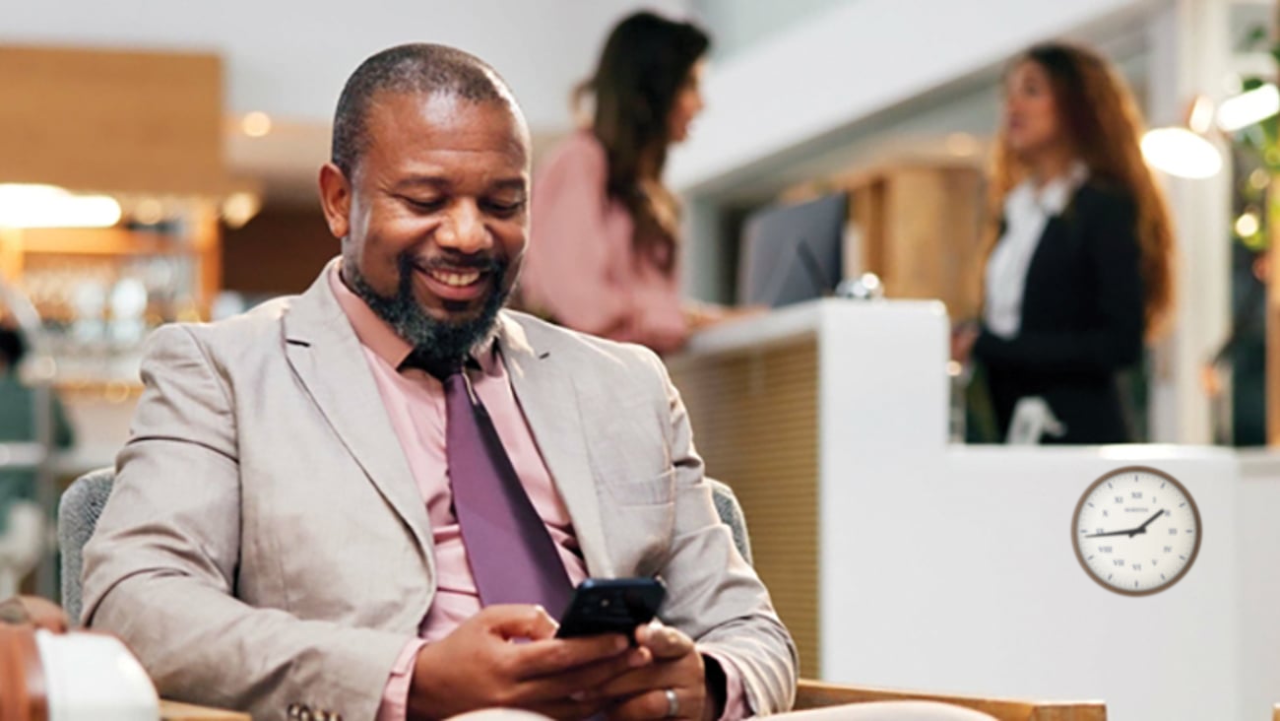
h=1 m=44
